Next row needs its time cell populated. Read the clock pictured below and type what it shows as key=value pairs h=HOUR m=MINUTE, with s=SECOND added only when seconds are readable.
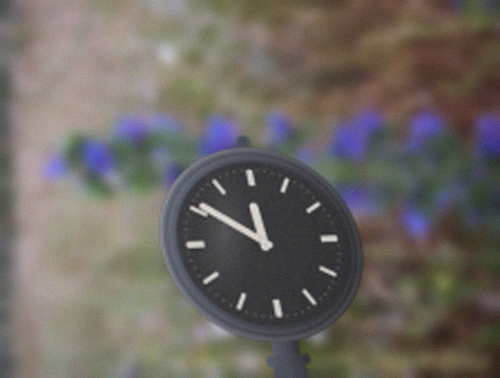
h=11 m=51
